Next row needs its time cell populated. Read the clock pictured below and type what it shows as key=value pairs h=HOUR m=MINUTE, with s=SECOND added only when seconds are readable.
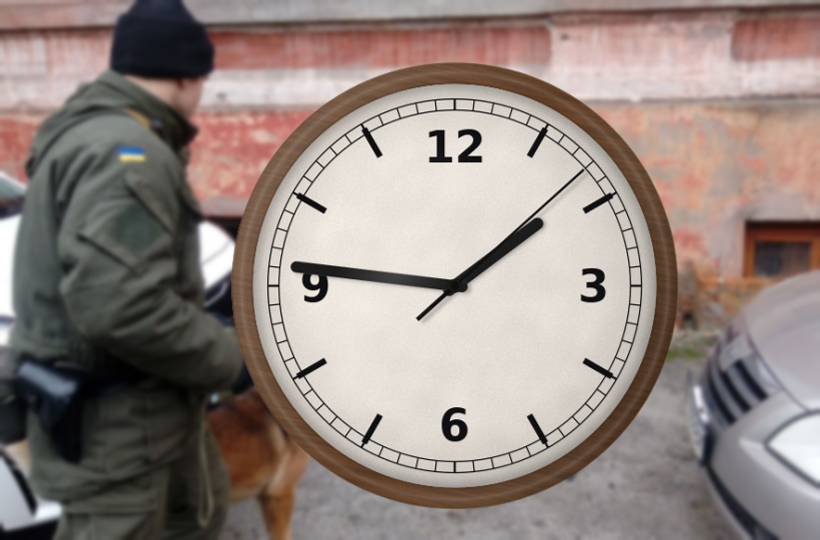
h=1 m=46 s=8
